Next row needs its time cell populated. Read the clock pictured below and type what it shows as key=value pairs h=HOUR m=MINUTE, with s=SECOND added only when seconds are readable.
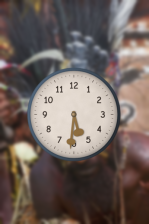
h=5 m=31
